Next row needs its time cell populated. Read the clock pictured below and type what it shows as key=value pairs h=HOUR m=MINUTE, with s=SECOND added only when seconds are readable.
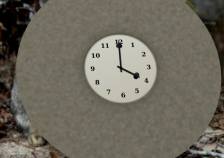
h=4 m=0
